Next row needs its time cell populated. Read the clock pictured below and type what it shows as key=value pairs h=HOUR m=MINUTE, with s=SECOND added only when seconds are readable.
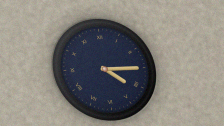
h=4 m=15
